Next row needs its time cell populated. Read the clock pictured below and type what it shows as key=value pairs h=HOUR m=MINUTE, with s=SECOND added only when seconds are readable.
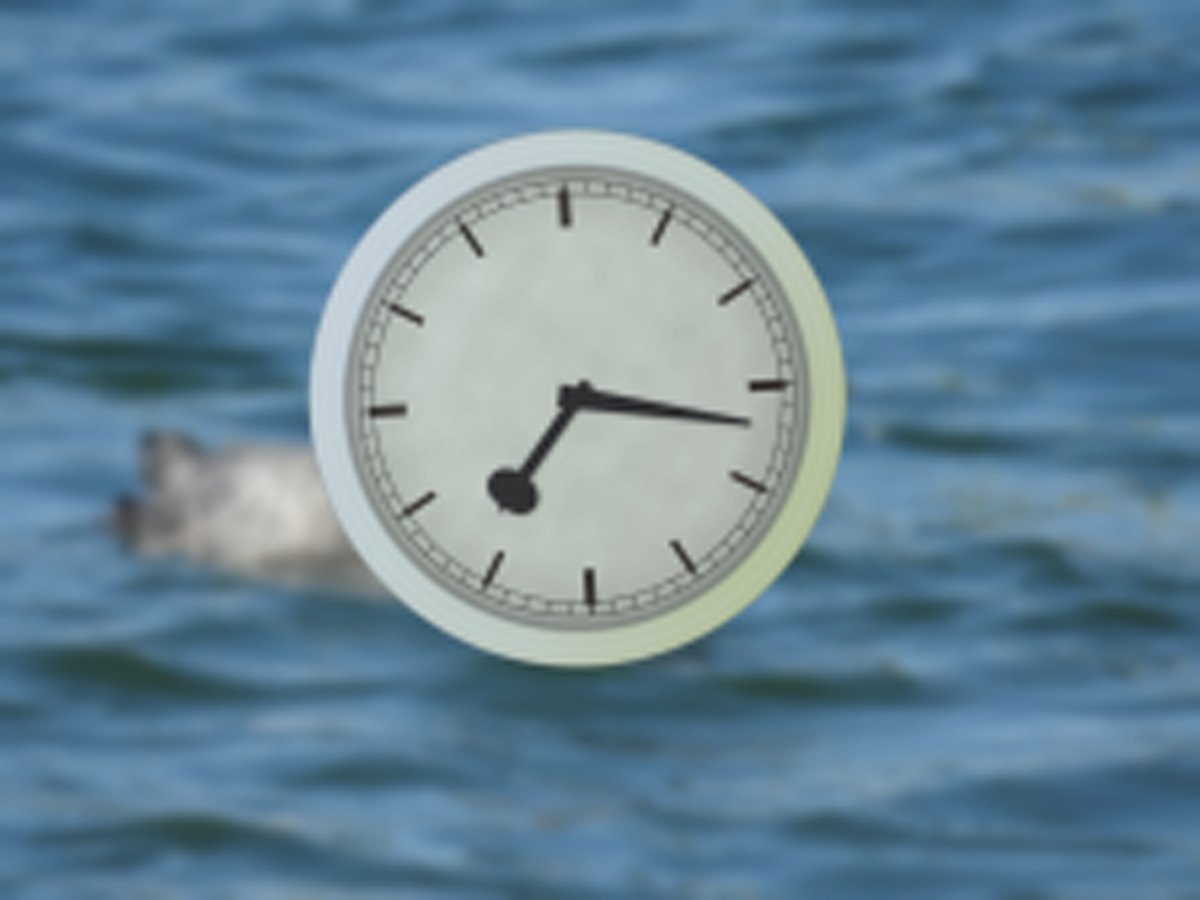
h=7 m=17
